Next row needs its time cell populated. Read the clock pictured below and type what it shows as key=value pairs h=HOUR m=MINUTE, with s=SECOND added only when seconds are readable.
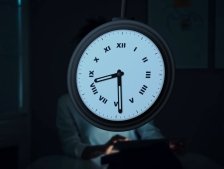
h=8 m=29
